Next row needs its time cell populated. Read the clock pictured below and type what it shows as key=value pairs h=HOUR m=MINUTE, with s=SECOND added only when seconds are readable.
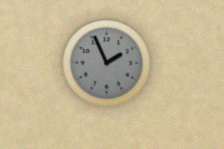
h=1 m=56
